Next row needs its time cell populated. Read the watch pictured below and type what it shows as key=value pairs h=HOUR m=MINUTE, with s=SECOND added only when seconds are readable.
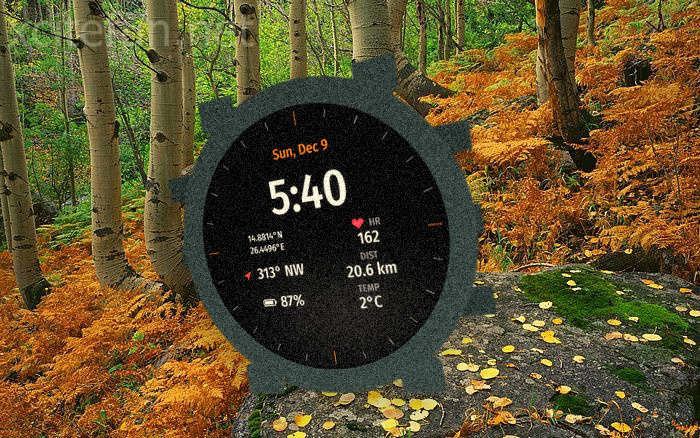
h=5 m=40
